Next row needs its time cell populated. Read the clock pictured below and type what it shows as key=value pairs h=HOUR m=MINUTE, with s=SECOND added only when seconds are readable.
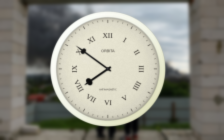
h=7 m=51
